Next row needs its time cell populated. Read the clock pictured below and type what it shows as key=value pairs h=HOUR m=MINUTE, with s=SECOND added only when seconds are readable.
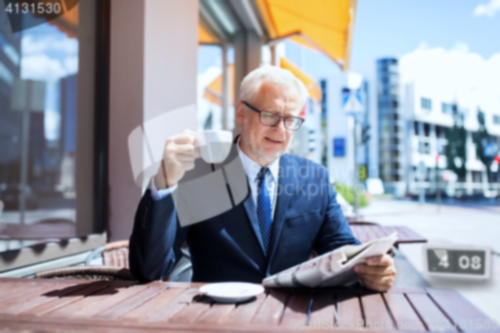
h=4 m=8
